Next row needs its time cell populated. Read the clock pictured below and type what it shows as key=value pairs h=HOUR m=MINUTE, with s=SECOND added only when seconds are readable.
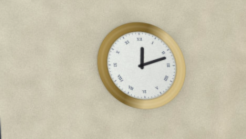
h=12 m=12
